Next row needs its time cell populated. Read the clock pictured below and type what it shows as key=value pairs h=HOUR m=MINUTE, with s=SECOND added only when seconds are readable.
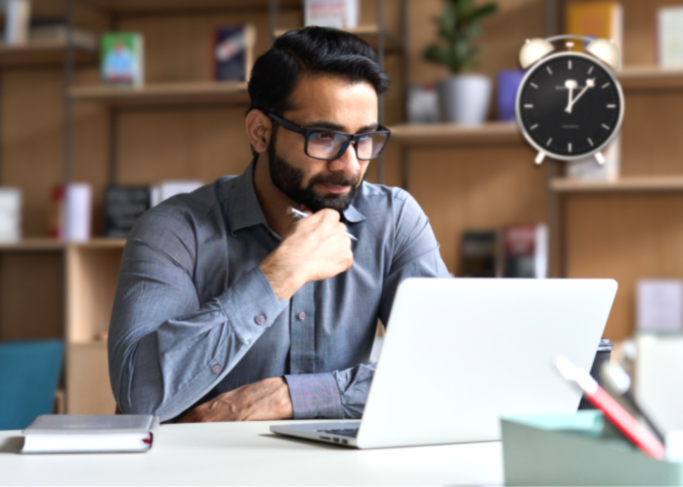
h=12 m=7
